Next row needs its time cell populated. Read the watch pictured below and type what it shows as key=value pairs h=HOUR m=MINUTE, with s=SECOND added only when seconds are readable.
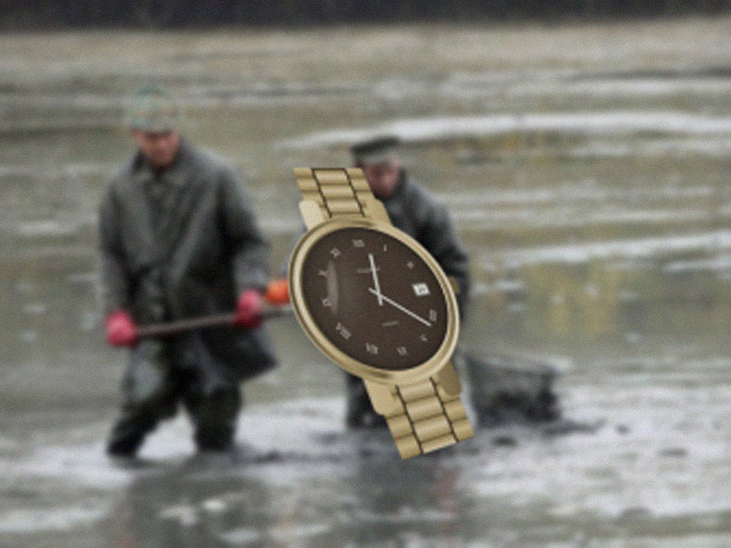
h=12 m=22
